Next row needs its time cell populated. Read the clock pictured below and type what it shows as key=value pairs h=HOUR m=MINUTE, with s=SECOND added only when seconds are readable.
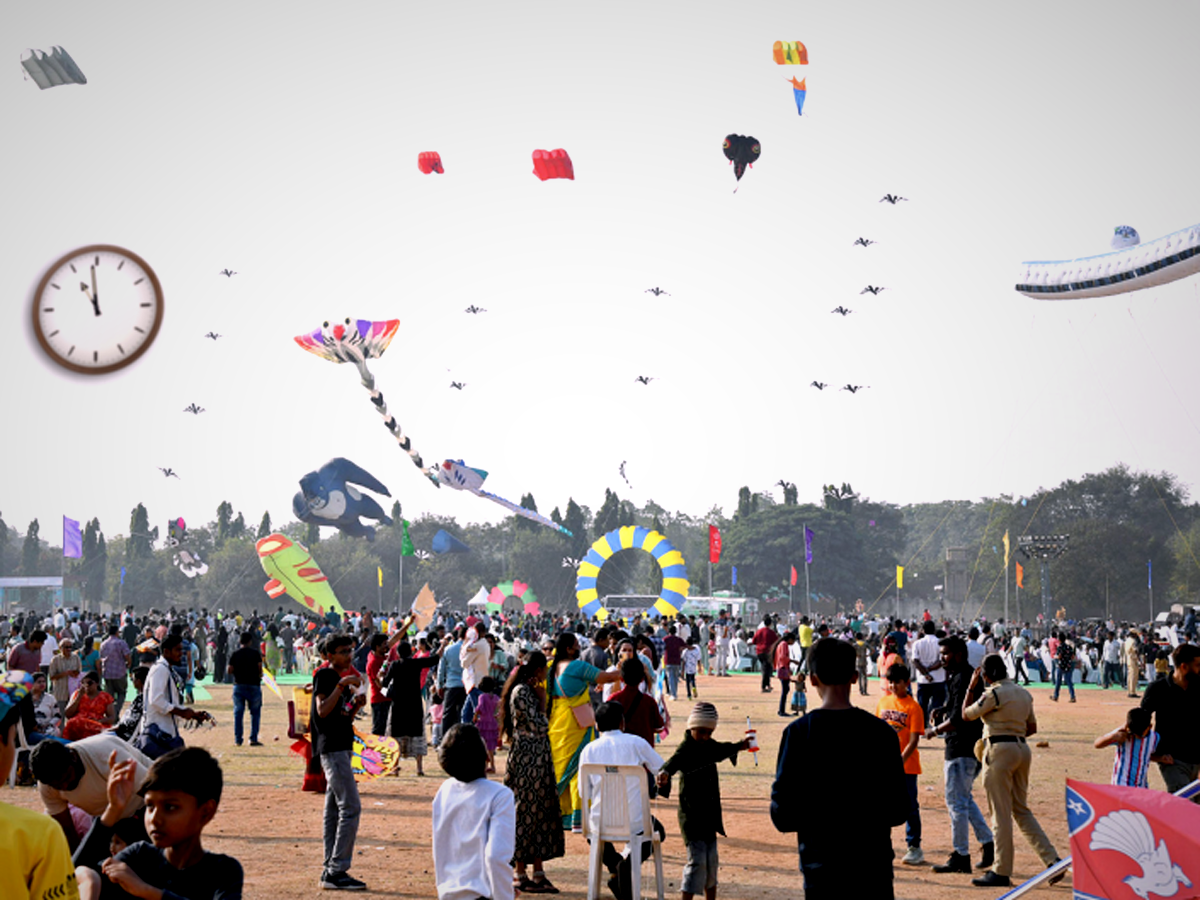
h=10 m=59
